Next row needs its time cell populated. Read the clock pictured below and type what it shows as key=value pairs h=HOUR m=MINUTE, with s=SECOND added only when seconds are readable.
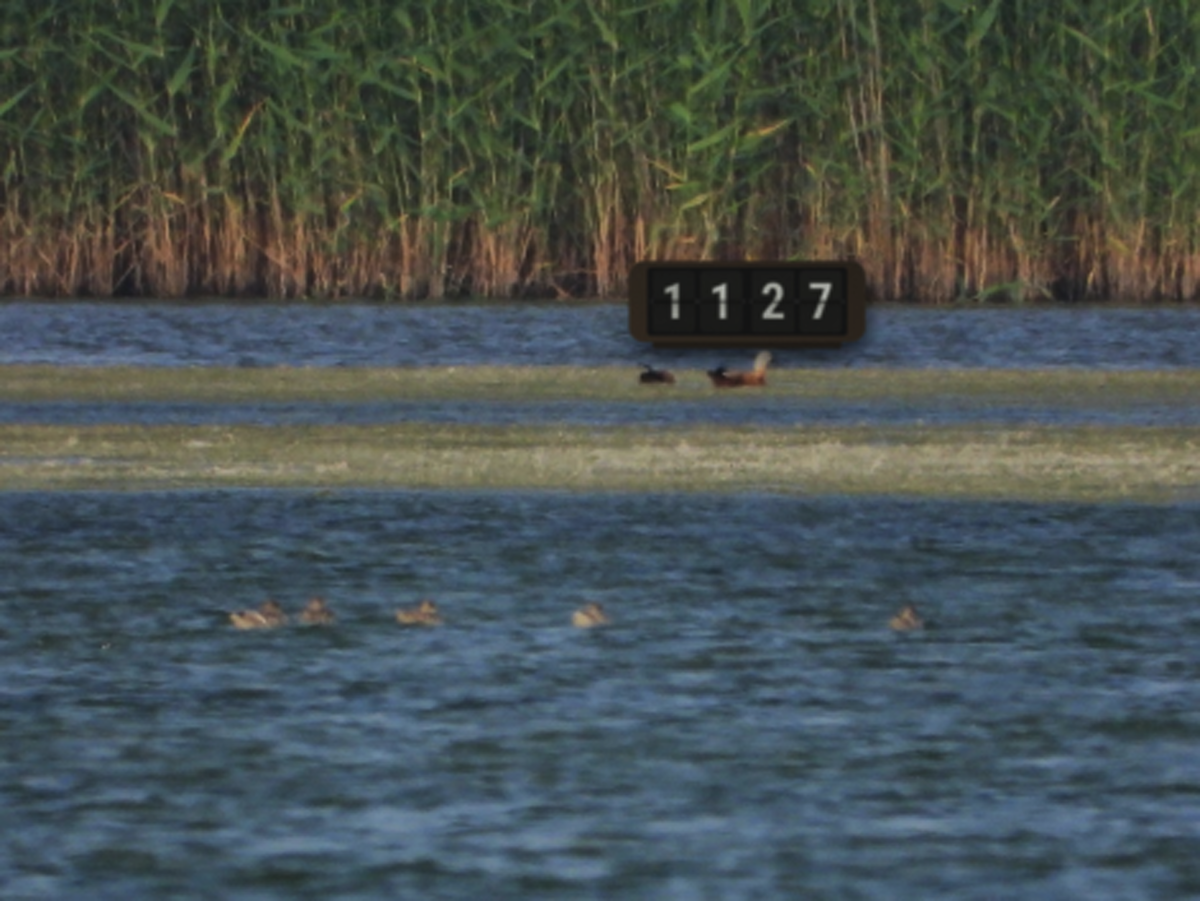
h=11 m=27
